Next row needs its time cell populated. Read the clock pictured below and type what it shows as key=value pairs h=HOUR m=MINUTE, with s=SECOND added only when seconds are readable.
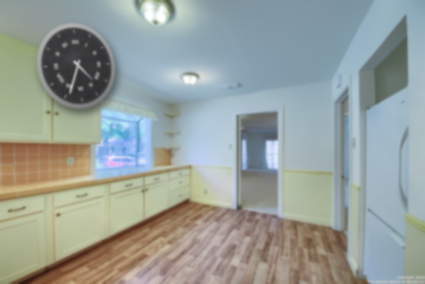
h=4 m=34
